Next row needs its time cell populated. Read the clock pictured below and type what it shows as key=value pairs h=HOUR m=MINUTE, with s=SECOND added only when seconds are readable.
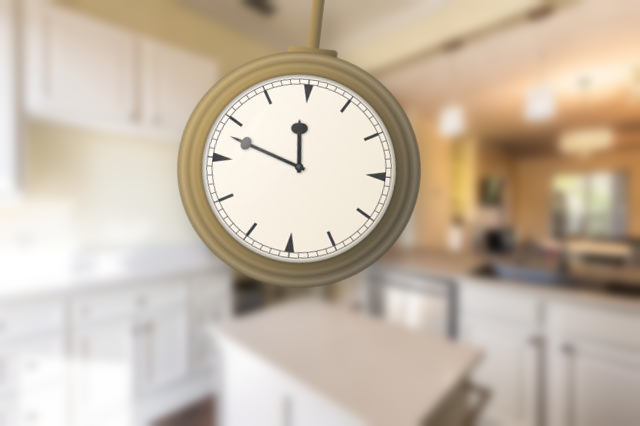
h=11 m=48
